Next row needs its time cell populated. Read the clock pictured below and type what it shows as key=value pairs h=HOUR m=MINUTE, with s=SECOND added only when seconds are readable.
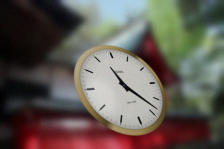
h=11 m=23
